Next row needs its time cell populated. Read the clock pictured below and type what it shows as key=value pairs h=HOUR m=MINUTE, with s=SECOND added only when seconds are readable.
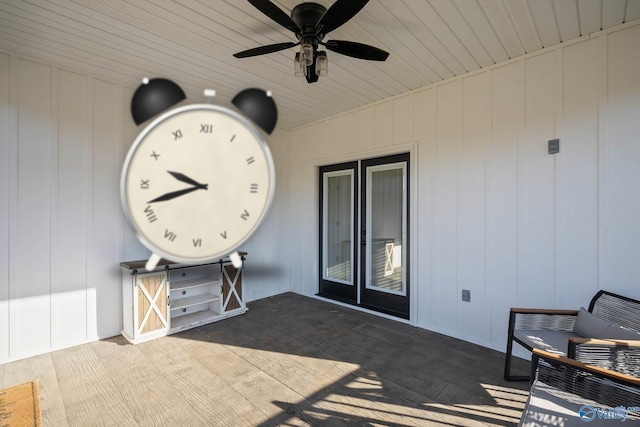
h=9 m=42
